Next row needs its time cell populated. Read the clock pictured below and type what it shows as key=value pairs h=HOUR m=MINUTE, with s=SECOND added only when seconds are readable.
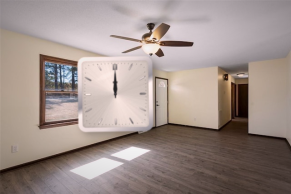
h=12 m=0
